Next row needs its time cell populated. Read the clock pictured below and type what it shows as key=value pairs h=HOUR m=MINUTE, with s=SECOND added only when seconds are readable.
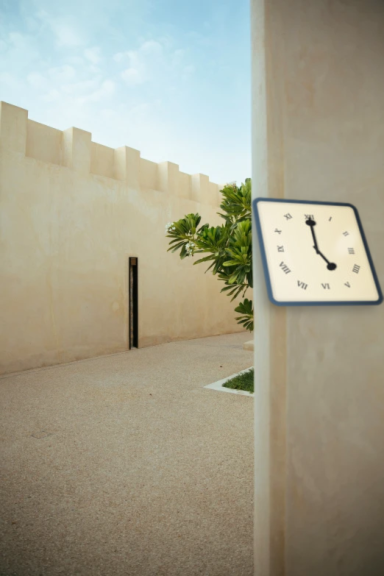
h=5 m=0
